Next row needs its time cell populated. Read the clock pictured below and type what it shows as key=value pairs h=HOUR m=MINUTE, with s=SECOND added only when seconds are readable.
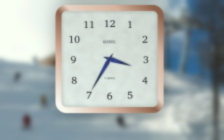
h=3 m=35
